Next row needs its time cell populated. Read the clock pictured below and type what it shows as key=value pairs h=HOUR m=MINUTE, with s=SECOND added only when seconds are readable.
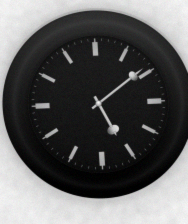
h=5 m=9
